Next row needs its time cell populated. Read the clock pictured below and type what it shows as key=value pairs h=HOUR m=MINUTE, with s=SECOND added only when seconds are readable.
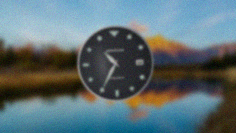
h=10 m=35
